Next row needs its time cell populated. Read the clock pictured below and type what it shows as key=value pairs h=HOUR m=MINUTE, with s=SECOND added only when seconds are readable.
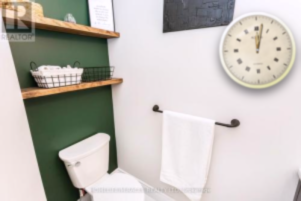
h=12 m=2
